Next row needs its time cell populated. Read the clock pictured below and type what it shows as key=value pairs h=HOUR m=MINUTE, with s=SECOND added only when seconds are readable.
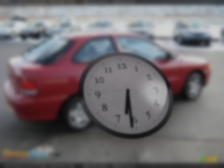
h=6 m=31
